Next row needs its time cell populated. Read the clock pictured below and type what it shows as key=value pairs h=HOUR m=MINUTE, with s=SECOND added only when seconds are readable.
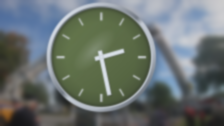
h=2 m=28
